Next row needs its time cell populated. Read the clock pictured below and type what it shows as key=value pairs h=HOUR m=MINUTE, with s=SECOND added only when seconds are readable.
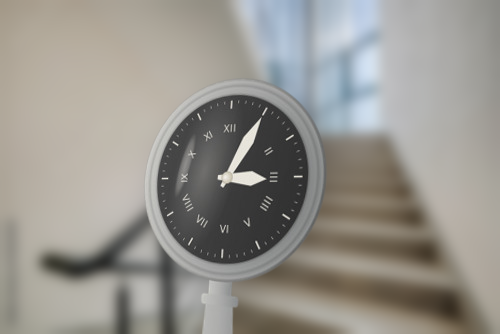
h=3 m=5
